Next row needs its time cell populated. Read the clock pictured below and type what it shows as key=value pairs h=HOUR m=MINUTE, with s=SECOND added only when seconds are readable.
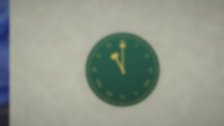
h=11 m=0
